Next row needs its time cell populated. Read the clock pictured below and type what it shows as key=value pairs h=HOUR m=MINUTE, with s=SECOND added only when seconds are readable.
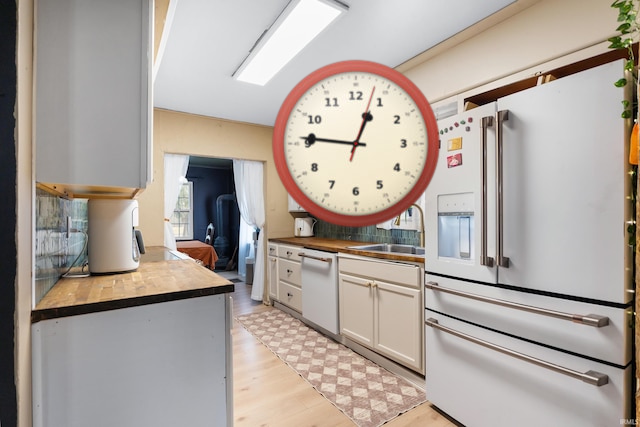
h=12 m=46 s=3
